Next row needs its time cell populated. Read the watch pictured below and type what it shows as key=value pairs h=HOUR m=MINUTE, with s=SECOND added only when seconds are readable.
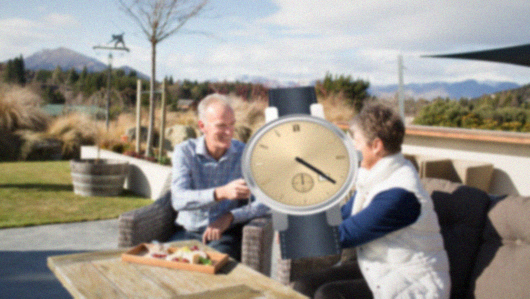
h=4 m=22
